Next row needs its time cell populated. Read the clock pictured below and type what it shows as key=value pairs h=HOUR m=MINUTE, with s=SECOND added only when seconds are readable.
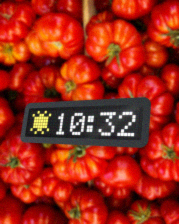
h=10 m=32
